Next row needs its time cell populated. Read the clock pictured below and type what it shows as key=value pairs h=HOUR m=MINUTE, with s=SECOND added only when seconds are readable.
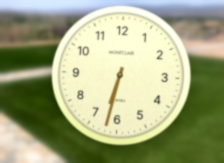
h=6 m=32
